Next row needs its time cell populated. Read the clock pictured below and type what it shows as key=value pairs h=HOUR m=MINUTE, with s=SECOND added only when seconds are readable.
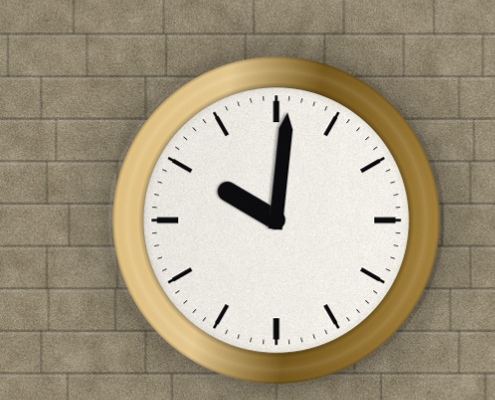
h=10 m=1
